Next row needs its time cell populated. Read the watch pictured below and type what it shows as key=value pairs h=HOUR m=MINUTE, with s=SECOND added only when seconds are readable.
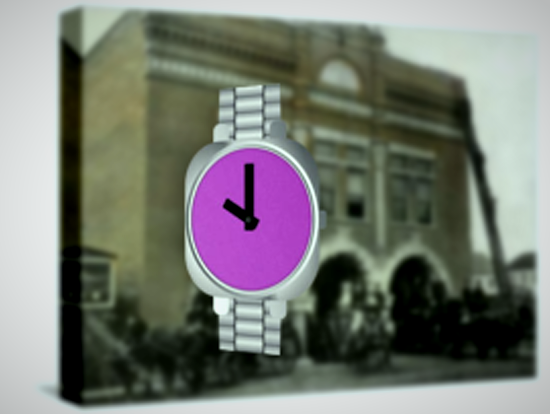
h=10 m=0
